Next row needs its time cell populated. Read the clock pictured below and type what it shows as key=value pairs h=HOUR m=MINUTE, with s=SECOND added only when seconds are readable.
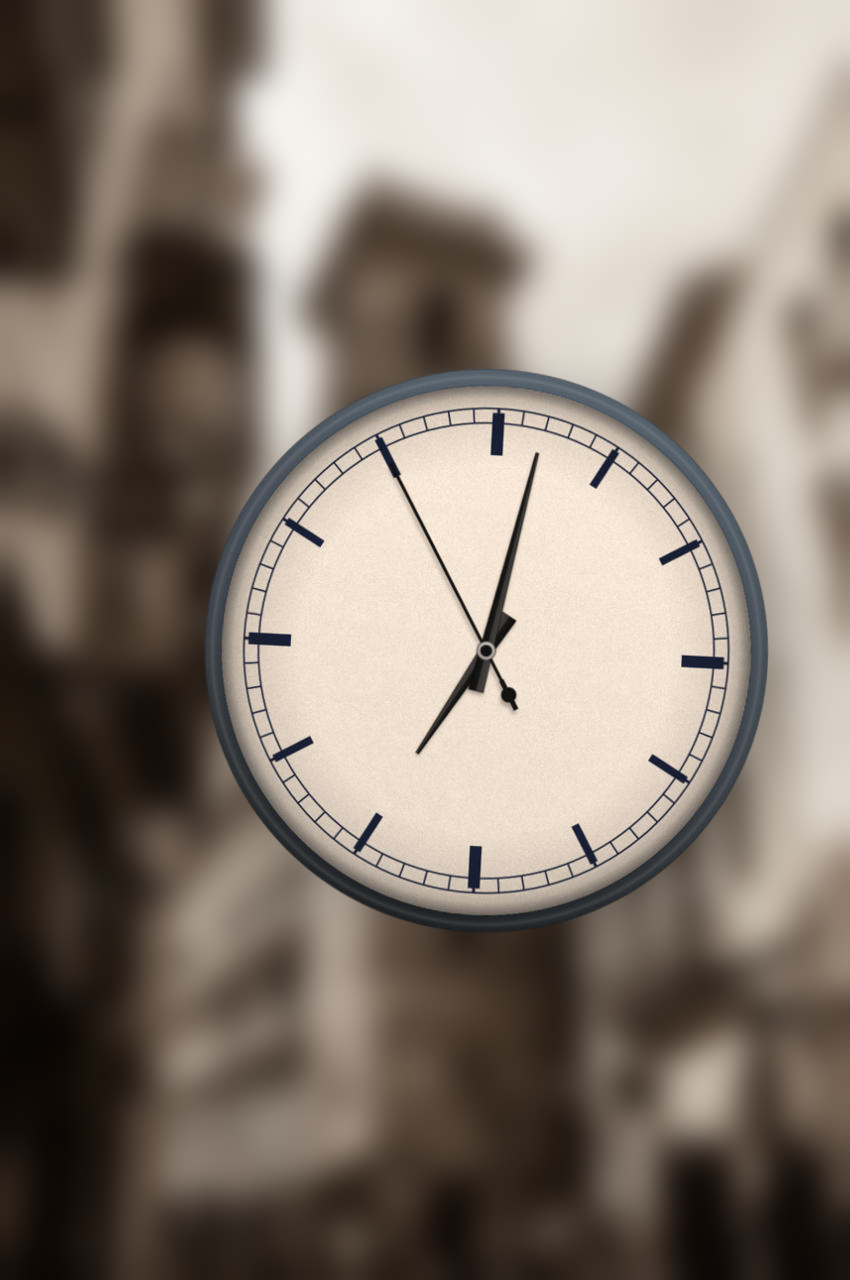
h=7 m=1 s=55
